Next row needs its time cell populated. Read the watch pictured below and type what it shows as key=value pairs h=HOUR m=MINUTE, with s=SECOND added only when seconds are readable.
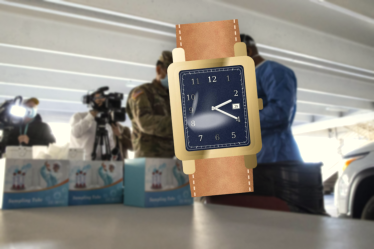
h=2 m=20
